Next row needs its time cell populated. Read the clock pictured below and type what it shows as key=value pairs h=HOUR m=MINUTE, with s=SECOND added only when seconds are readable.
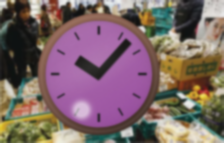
h=10 m=7
